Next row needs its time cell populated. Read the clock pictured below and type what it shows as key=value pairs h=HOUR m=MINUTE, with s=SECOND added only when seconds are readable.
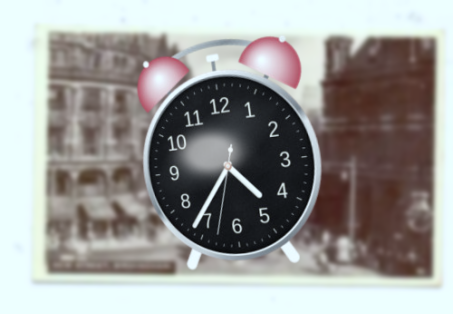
h=4 m=36 s=33
